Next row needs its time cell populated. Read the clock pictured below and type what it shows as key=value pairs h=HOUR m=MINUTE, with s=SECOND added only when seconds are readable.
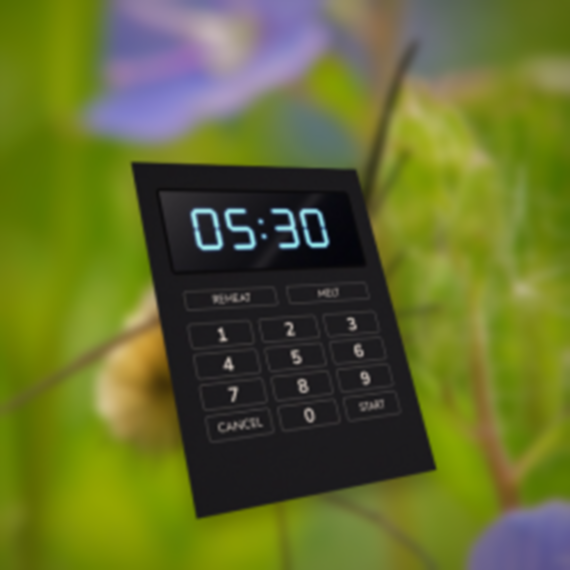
h=5 m=30
